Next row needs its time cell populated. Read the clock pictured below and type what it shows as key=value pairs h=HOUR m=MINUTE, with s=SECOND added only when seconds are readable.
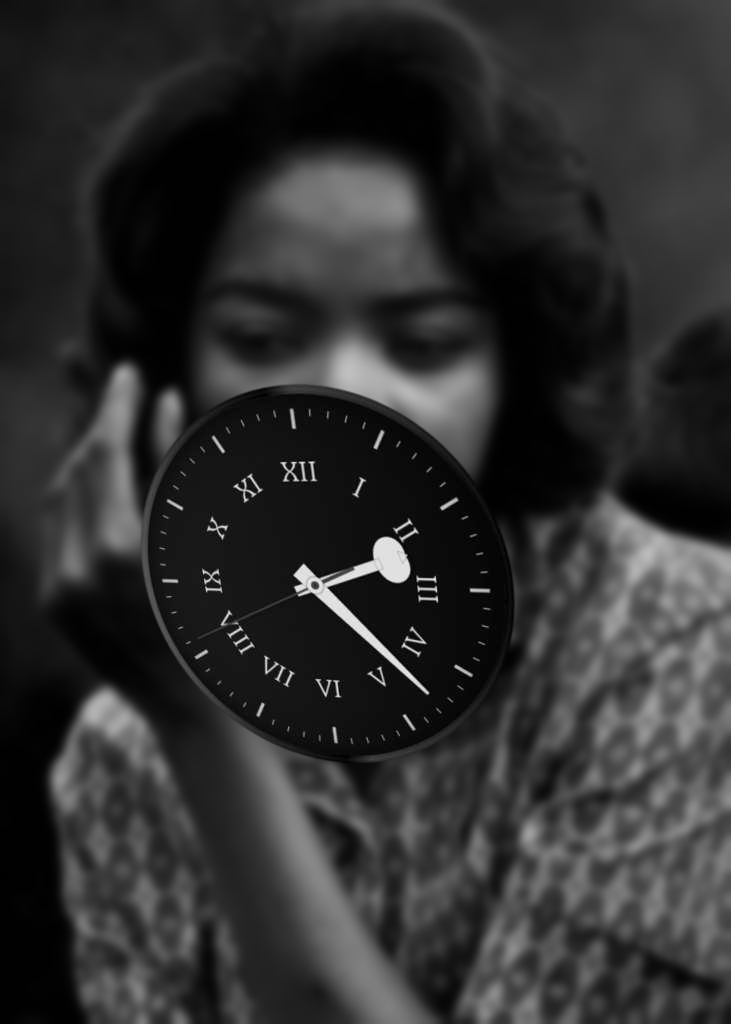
h=2 m=22 s=41
